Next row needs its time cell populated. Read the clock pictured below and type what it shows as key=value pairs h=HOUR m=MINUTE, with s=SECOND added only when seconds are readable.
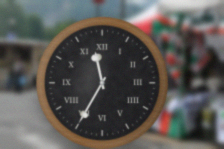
h=11 m=35
